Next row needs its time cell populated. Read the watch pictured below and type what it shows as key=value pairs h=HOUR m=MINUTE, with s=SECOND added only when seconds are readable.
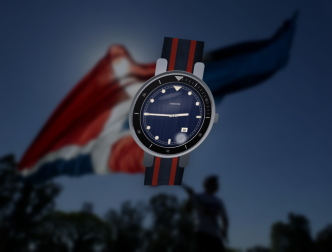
h=2 m=45
